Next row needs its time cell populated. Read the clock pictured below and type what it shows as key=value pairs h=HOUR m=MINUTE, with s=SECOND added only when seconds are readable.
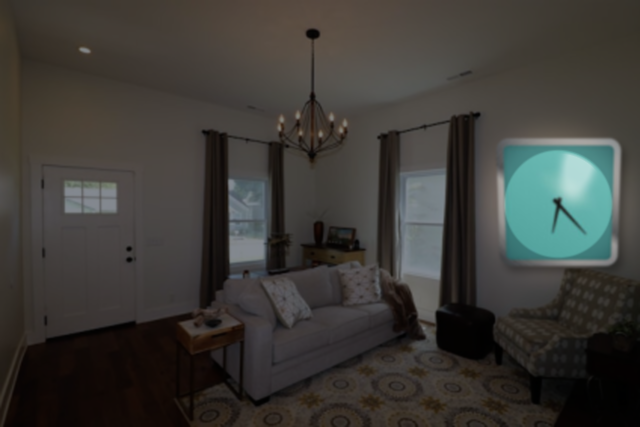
h=6 m=23
